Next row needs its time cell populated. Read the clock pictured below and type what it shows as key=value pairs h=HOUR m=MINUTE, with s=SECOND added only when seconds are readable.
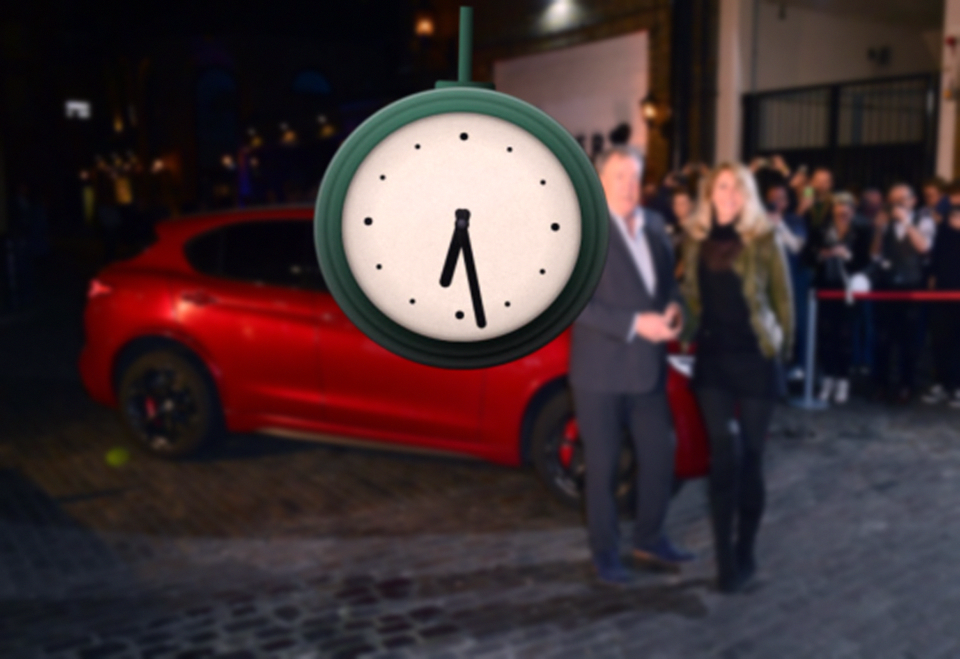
h=6 m=28
